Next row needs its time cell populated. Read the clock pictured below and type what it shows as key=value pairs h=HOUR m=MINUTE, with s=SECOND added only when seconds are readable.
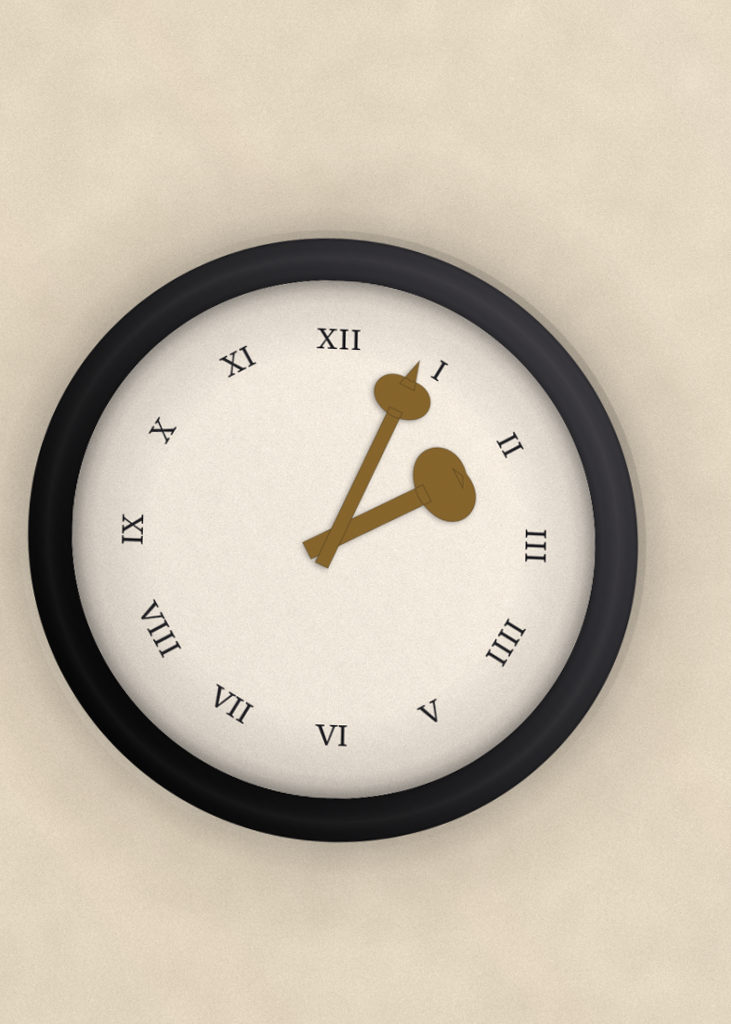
h=2 m=4
